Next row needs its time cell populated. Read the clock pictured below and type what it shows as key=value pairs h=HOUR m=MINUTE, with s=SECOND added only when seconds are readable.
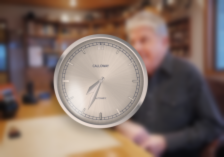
h=7 m=34
